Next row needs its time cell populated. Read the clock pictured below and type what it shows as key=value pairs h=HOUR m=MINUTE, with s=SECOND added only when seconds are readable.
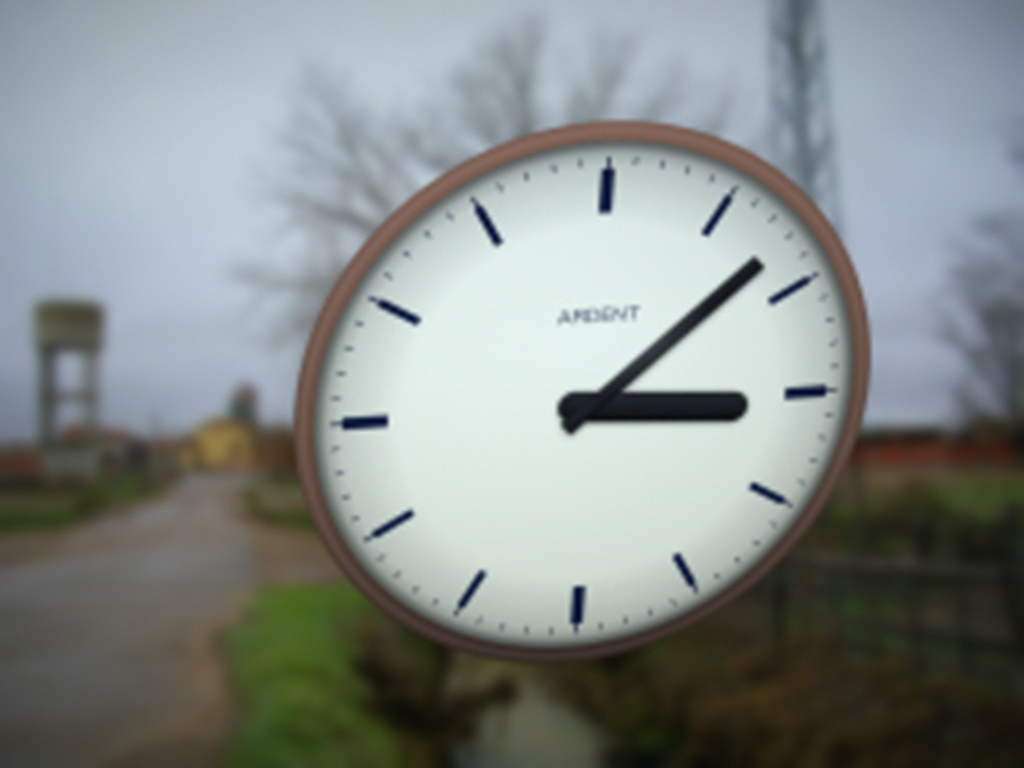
h=3 m=8
